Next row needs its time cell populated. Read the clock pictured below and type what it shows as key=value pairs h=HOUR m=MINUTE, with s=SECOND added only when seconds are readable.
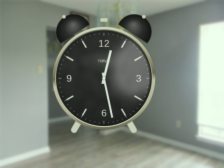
h=12 m=28
